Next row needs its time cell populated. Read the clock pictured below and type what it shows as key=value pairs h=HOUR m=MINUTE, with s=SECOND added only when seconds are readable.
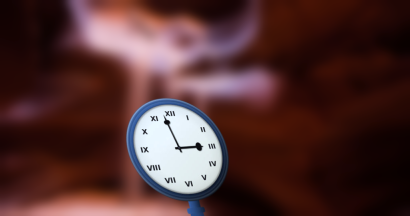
h=2 m=58
